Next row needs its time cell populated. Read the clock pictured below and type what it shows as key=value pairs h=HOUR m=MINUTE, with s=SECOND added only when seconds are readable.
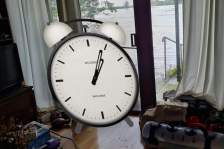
h=1 m=4
